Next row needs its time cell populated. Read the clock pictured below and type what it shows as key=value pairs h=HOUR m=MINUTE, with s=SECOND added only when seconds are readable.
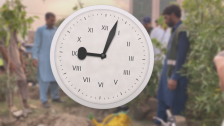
h=9 m=3
